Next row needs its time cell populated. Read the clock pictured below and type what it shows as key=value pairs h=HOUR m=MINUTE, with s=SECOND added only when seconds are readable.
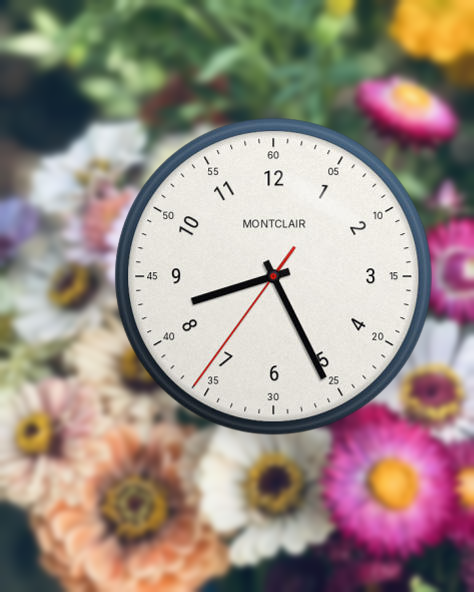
h=8 m=25 s=36
